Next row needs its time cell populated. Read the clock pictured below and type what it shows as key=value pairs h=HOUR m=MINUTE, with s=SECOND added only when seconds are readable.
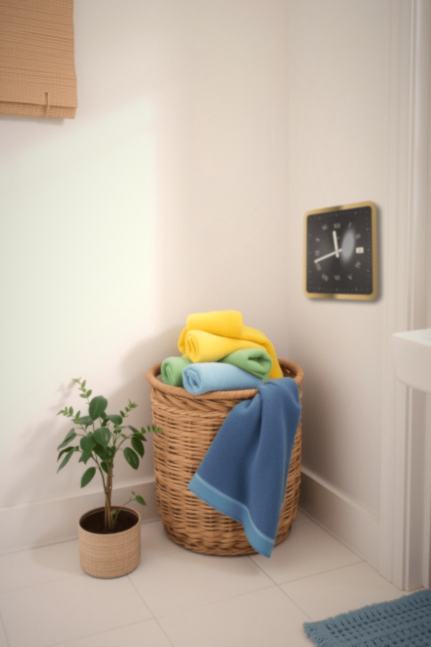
h=11 m=42
